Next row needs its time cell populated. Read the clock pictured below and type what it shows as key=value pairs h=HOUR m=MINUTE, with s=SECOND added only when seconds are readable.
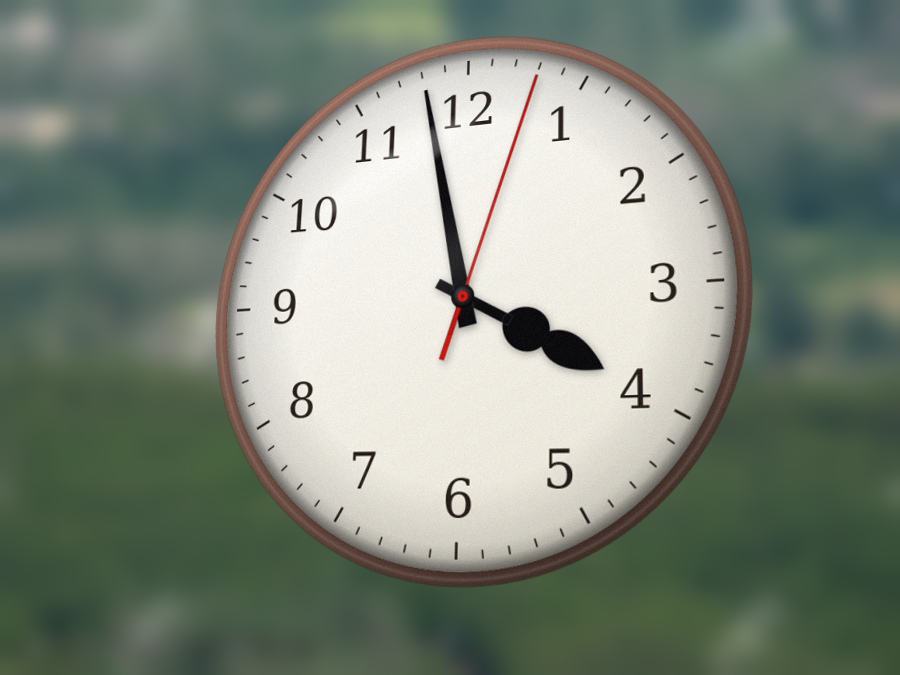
h=3 m=58 s=3
